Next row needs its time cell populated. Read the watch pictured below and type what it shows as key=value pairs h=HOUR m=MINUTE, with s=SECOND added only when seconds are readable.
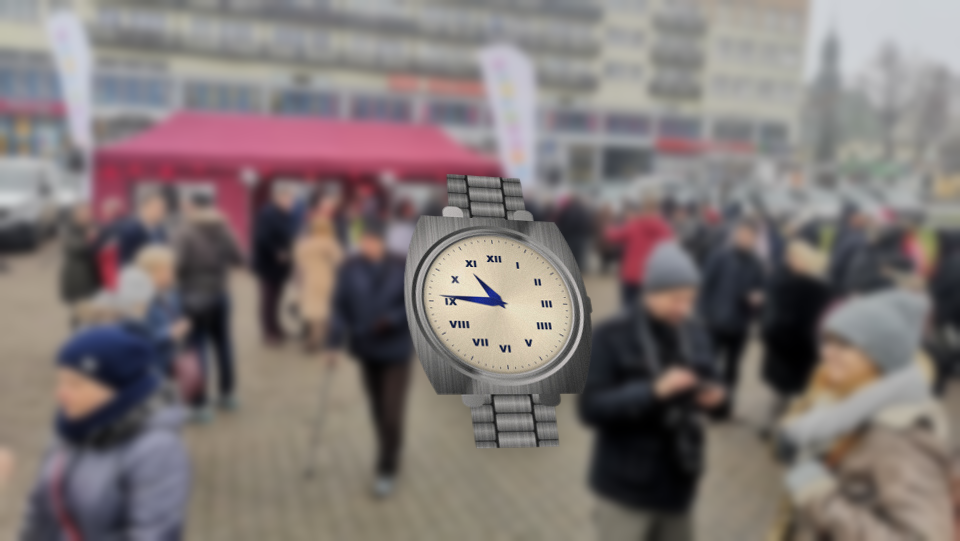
h=10 m=46
